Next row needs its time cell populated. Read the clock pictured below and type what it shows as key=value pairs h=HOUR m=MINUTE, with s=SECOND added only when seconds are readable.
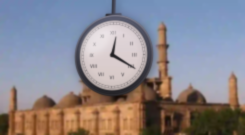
h=12 m=20
